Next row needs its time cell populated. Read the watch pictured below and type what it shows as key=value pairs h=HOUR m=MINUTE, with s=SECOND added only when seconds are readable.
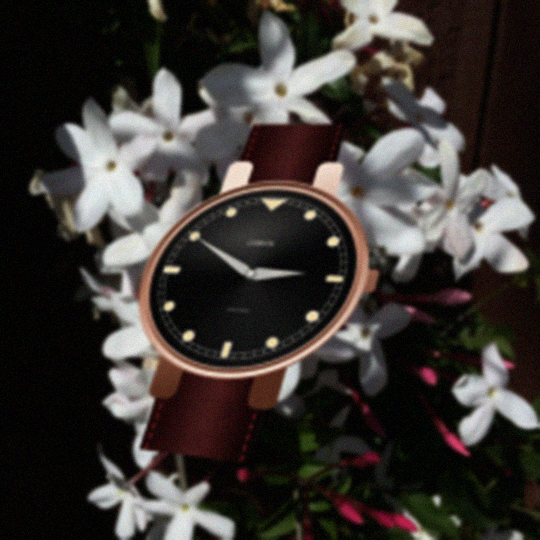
h=2 m=50
